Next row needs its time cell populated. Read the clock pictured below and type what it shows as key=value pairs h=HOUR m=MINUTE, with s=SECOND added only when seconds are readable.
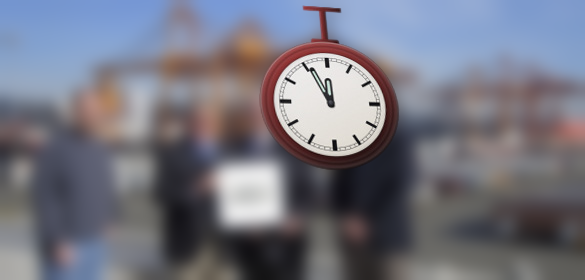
h=11 m=56
